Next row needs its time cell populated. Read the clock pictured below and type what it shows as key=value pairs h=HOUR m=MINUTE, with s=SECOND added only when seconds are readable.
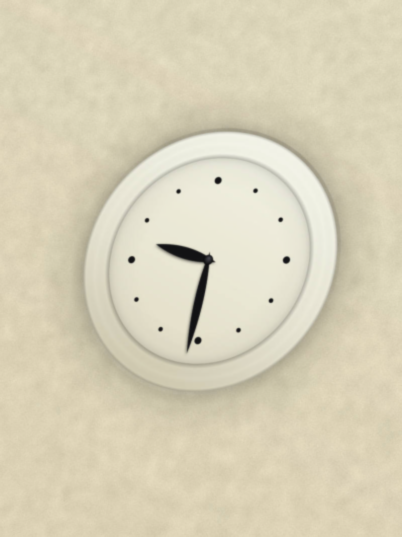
h=9 m=31
